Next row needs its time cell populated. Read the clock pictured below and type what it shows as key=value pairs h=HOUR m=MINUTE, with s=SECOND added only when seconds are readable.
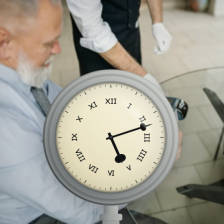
h=5 m=12
